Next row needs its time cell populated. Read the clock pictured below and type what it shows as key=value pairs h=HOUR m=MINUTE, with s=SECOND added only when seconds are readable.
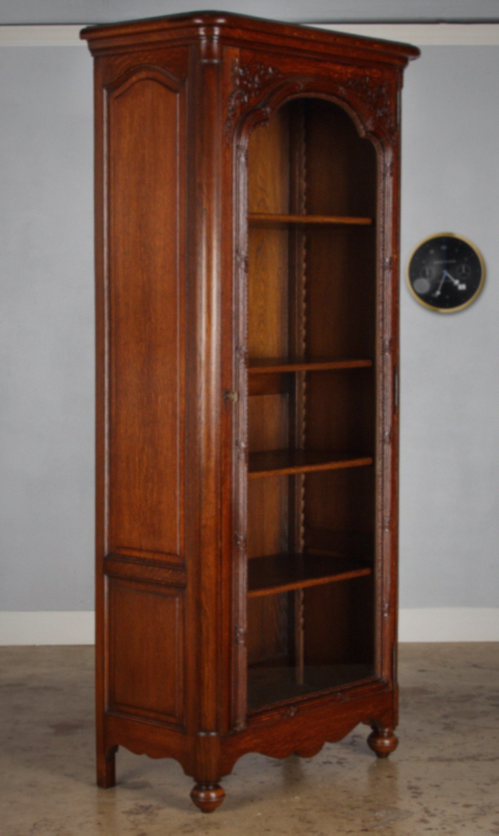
h=4 m=34
